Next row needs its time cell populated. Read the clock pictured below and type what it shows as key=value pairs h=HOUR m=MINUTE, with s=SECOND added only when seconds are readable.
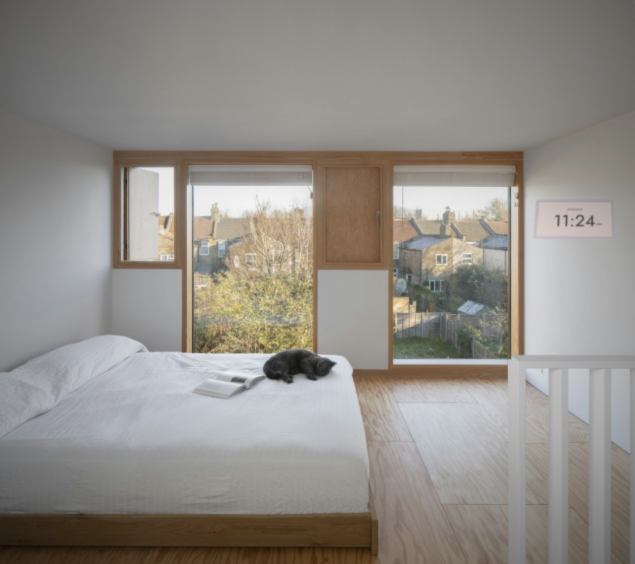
h=11 m=24
